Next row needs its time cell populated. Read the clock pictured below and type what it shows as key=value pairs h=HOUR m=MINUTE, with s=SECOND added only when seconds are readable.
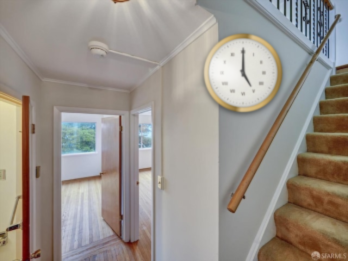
h=5 m=0
